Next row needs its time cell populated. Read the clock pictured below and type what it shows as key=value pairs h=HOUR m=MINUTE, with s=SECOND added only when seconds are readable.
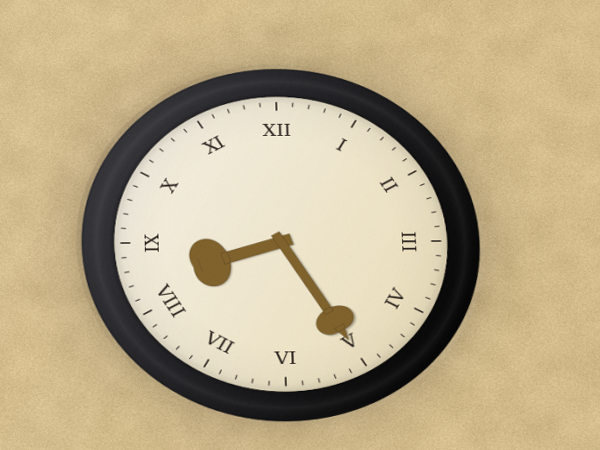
h=8 m=25
